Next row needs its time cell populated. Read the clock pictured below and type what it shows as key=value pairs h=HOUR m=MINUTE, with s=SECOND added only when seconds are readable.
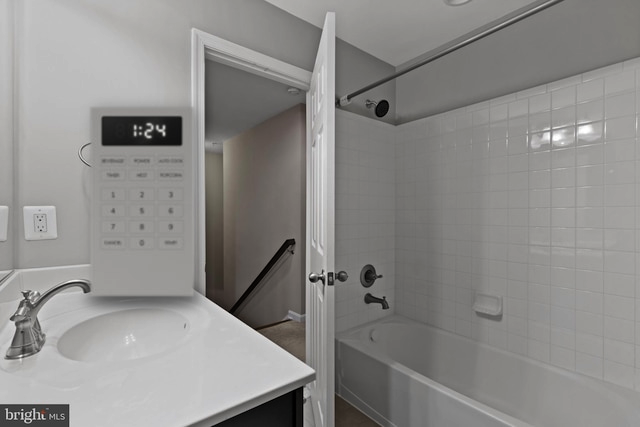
h=1 m=24
